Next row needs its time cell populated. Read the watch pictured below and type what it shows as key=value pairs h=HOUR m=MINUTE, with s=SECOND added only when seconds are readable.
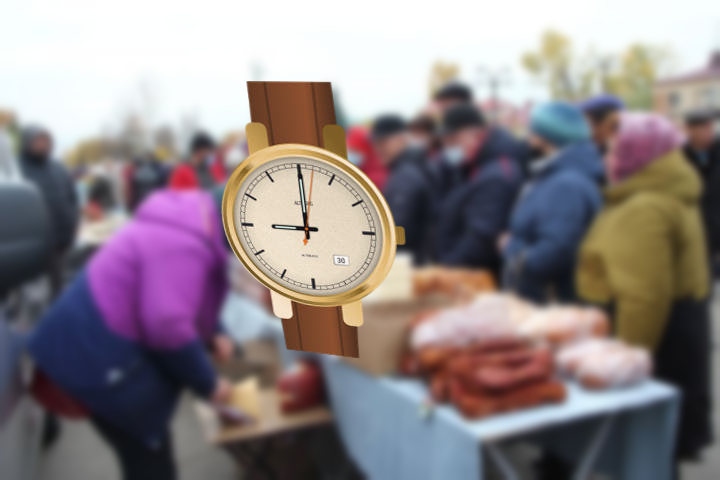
h=9 m=0 s=2
